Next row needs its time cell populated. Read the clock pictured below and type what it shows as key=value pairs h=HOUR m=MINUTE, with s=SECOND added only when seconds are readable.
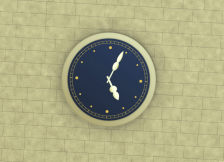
h=5 m=4
